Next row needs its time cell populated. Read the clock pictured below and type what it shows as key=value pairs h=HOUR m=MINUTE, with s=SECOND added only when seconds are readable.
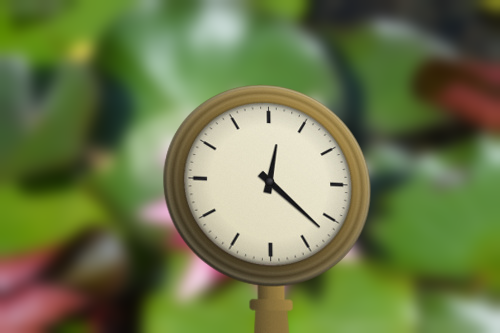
h=12 m=22
